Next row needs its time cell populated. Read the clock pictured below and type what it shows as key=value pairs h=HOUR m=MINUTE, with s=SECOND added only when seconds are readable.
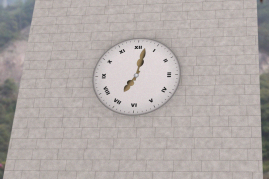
h=7 m=2
